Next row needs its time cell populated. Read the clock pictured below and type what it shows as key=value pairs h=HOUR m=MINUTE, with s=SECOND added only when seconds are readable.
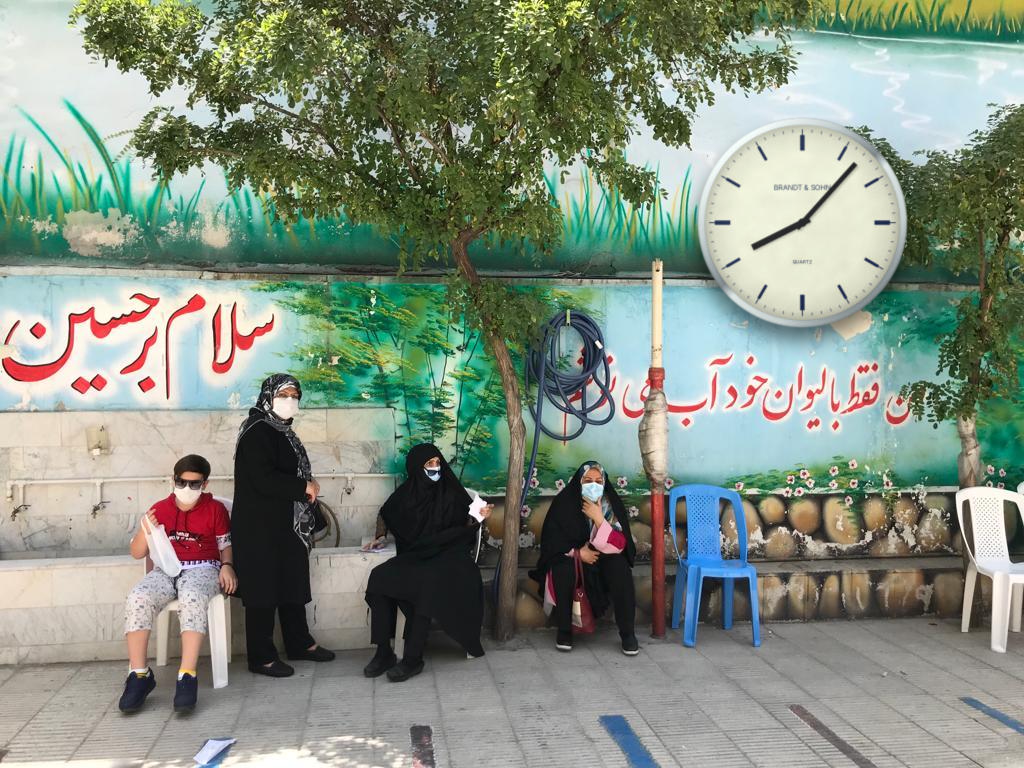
h=8 m=7
